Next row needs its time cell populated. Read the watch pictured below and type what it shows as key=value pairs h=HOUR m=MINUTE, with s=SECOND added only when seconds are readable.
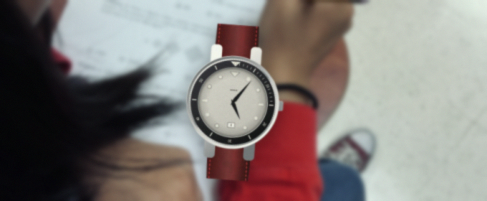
h=5 m=6
